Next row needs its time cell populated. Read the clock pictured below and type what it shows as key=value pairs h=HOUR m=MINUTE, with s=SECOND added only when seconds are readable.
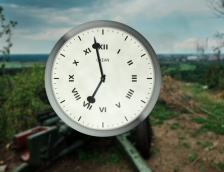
h=6 m=58
